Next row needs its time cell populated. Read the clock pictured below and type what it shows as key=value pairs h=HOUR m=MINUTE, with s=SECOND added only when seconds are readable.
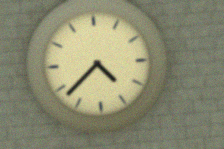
h=4 m=38
